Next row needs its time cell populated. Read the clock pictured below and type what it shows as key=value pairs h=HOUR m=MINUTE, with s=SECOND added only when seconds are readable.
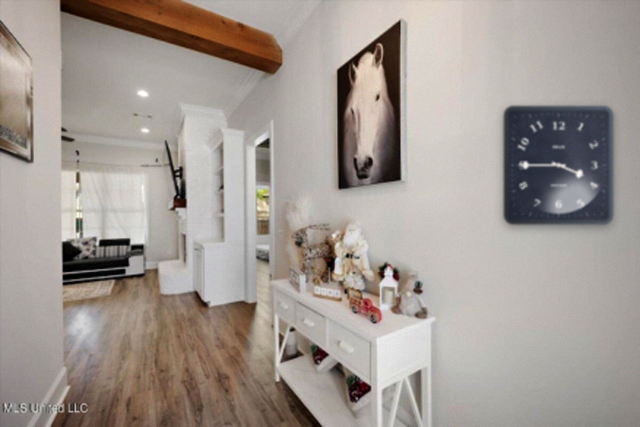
h=3 m=45
